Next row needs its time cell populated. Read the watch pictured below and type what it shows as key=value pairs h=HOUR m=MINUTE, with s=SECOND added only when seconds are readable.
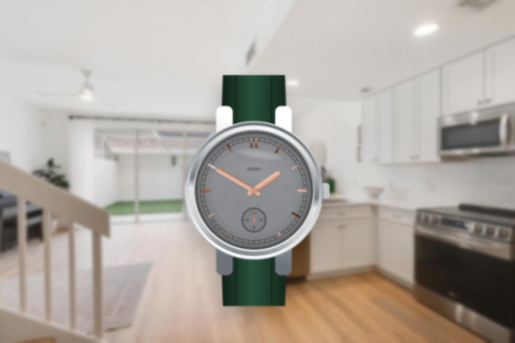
h=1 m=50
